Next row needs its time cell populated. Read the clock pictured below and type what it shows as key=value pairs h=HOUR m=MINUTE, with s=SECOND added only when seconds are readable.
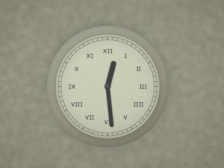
h=12 m=29
